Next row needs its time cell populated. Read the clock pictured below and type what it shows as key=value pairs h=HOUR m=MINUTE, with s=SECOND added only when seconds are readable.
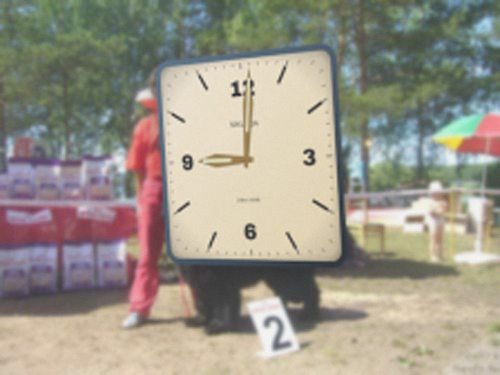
h=9 m=1
